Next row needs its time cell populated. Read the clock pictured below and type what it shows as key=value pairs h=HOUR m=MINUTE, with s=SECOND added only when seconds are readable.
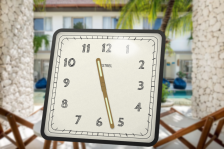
h=11 m=27
